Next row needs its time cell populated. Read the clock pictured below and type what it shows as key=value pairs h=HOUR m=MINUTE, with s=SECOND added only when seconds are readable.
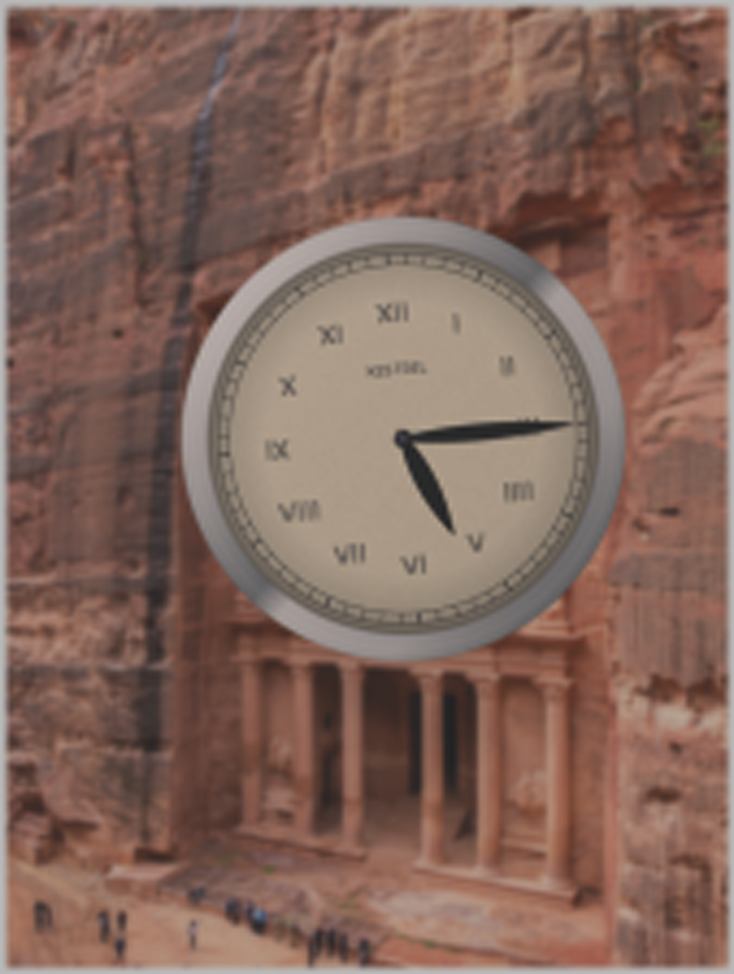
h=5 m=15
